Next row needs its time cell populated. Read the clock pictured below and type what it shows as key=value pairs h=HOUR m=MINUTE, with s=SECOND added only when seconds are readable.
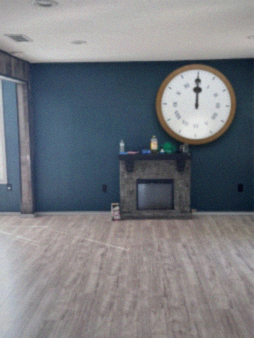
h=12 m=0
